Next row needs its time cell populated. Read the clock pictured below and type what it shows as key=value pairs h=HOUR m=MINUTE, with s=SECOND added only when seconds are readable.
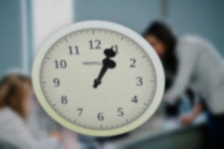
h=1 m=4
